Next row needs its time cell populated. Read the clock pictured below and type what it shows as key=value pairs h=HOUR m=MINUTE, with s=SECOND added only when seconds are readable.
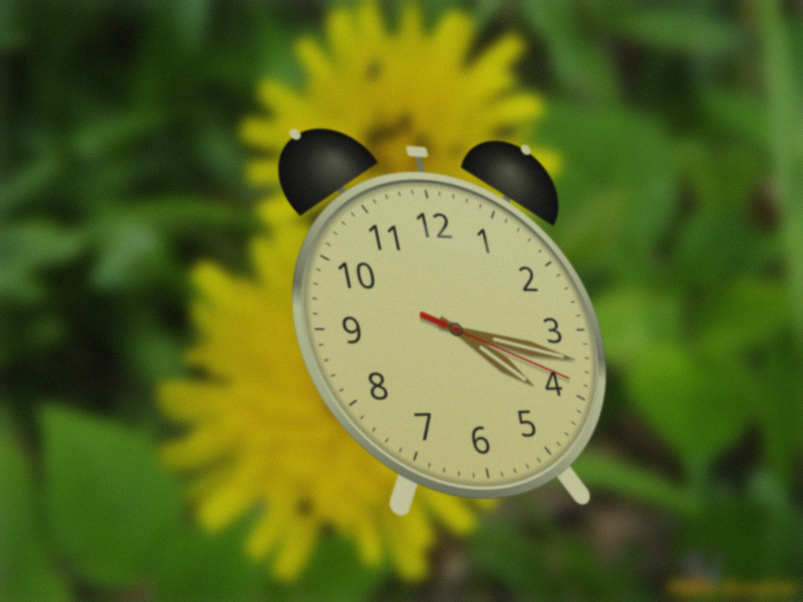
h=4 m=17 s=19
